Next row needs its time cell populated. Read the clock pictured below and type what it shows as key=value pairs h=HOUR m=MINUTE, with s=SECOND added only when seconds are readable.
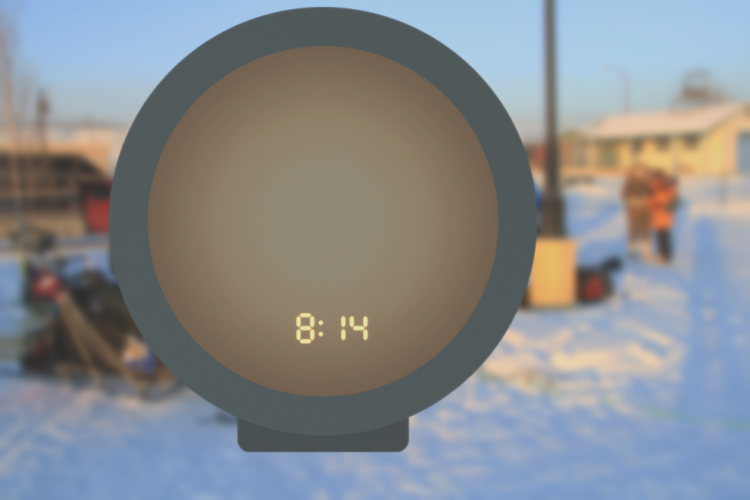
h=8 m=14
